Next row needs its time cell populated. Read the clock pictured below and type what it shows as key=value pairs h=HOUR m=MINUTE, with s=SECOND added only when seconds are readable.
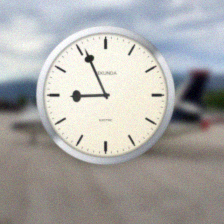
h=8 m=56
